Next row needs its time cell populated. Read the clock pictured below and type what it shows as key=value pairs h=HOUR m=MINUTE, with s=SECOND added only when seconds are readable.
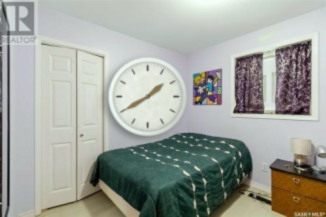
h=1 m=40
